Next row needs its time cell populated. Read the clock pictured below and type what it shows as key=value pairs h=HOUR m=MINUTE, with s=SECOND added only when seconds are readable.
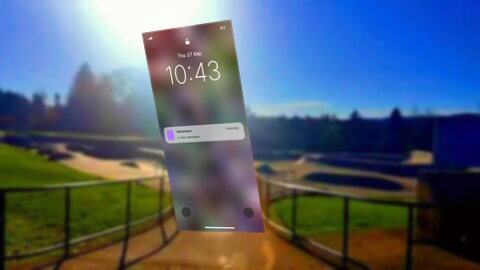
h=10 m=43
